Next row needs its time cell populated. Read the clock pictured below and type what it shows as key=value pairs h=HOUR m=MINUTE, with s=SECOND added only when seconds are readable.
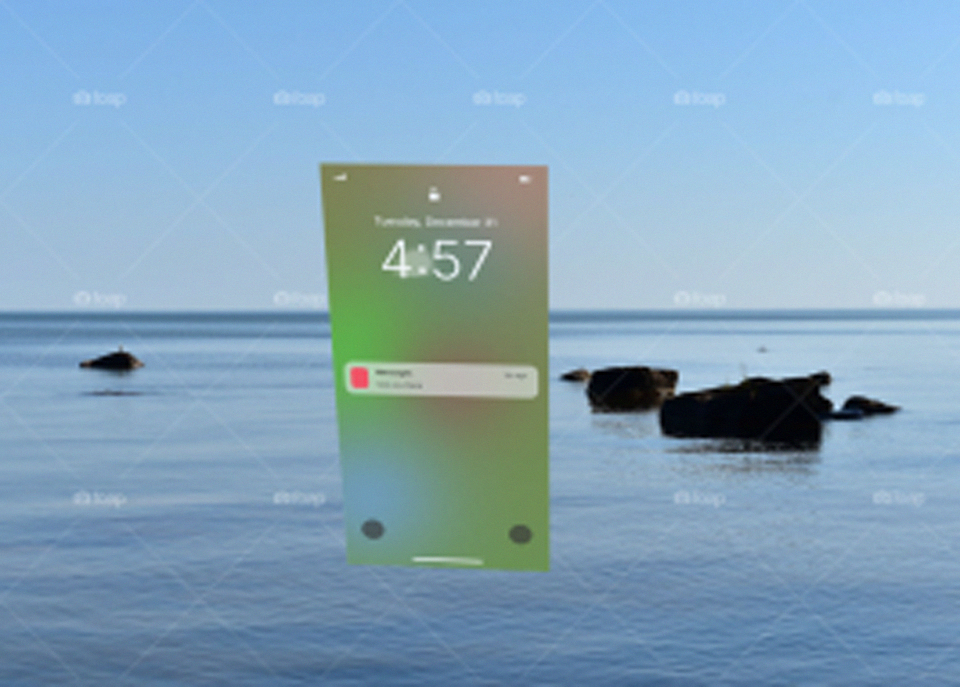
h=4 m=57
